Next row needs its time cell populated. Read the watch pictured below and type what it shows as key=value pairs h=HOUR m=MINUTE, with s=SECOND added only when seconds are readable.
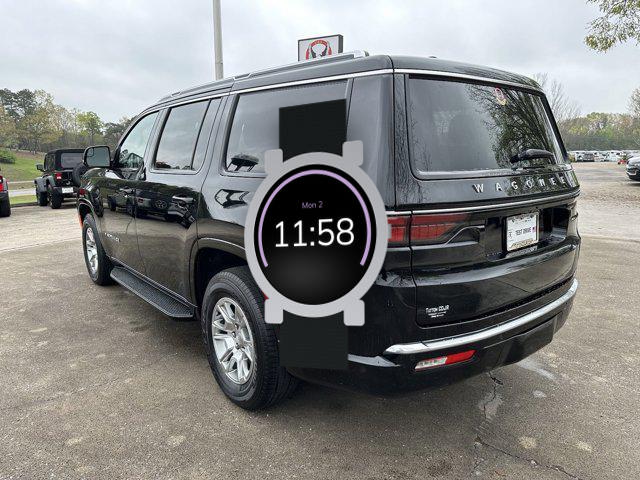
h=11 m=58
